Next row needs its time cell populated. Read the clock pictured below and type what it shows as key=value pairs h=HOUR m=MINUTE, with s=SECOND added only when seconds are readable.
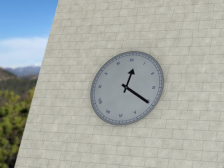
h=12 m=20
